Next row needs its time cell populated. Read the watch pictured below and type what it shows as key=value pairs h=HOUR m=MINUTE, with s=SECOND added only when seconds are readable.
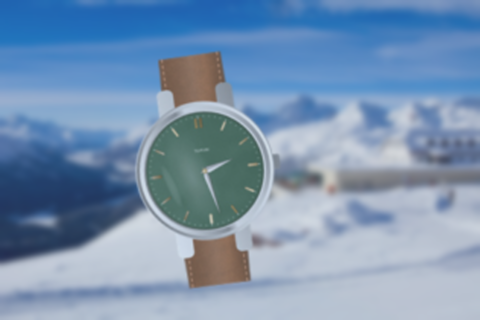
h=2 m=28
